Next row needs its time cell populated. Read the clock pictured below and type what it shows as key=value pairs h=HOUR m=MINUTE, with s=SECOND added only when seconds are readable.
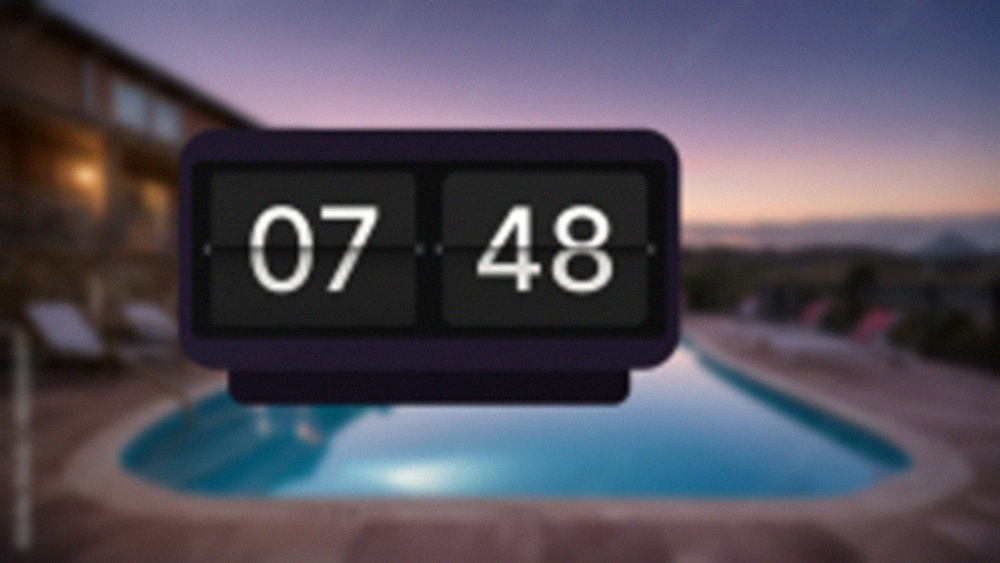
h=7 m=48
